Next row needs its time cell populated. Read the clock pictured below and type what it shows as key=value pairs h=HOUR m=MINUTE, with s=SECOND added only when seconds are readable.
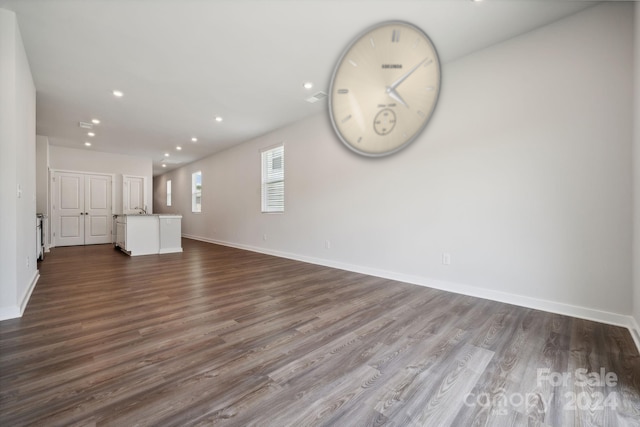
h=4 m=9
